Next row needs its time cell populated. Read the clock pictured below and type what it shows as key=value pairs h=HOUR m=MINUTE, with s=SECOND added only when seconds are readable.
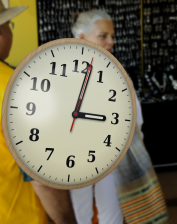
h=3 m=2 s=2
